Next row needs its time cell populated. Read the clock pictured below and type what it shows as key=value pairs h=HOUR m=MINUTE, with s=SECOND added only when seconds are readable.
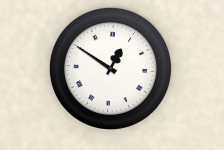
h=12 m=50
